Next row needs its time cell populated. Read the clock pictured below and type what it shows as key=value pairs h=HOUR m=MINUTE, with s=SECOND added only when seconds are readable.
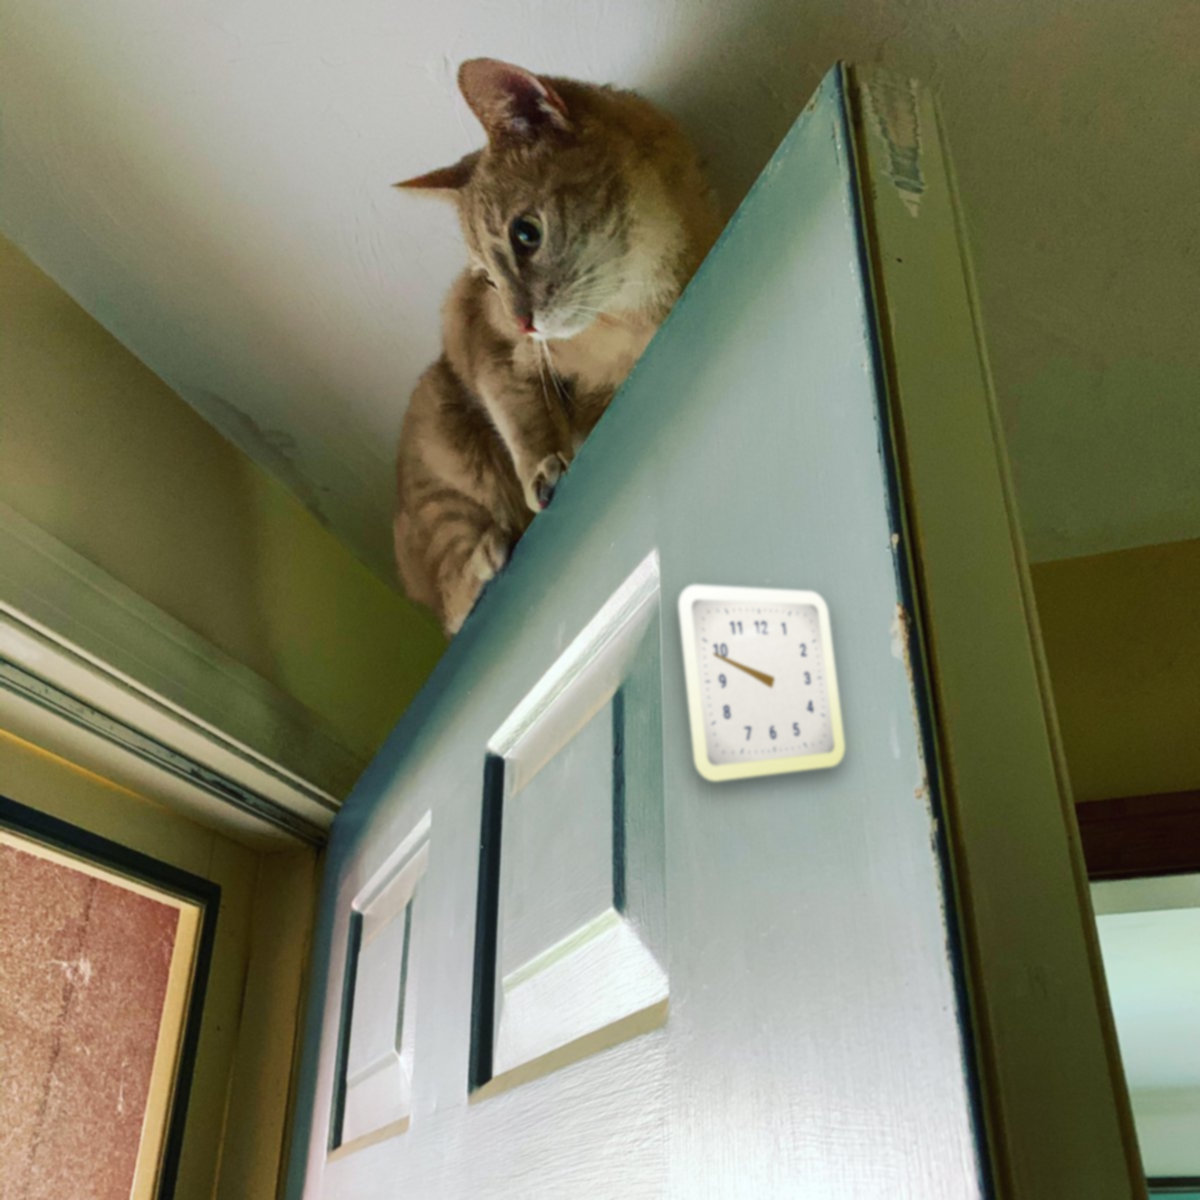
h=9 m=49
